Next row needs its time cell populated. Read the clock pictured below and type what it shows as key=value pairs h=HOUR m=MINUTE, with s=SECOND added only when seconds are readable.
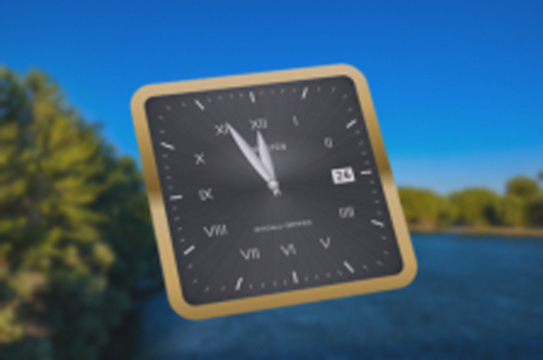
h=11 m=56
